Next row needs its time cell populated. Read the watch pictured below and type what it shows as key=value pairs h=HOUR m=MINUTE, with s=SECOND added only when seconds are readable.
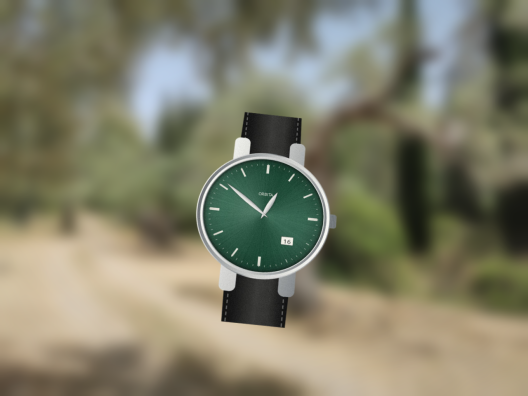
h=12 m=51
